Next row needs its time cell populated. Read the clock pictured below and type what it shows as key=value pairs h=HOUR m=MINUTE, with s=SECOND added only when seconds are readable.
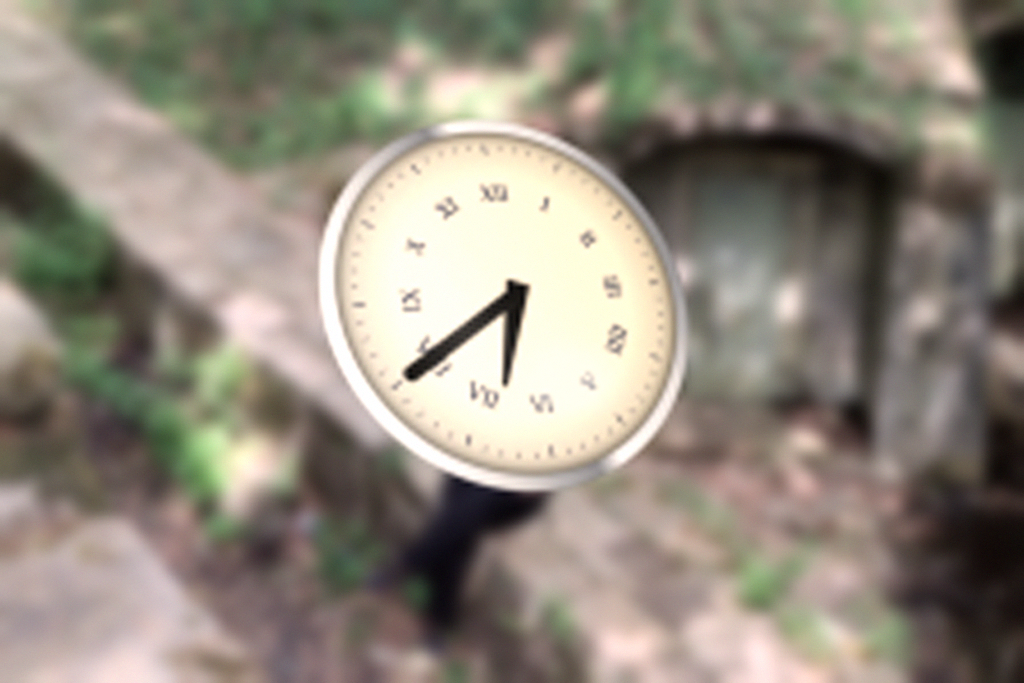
h=6 m=40
